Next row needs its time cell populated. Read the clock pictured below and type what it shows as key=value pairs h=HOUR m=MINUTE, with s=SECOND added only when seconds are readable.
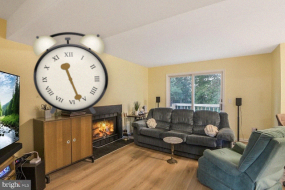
h=11 m=27
